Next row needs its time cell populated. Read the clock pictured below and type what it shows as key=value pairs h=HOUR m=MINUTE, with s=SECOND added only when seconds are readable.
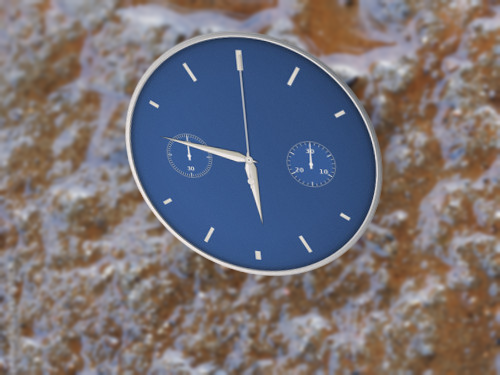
h=5 m=47
